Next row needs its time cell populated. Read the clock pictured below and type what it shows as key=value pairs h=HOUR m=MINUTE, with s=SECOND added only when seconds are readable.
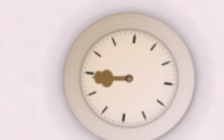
h=8 m=44
